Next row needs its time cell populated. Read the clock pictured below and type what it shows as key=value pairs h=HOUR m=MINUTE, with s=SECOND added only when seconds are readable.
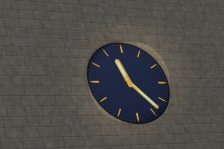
h=11 m=23
